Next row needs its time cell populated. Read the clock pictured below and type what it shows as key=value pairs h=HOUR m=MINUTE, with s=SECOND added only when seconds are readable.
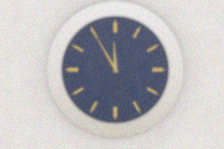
h=11 m=55
